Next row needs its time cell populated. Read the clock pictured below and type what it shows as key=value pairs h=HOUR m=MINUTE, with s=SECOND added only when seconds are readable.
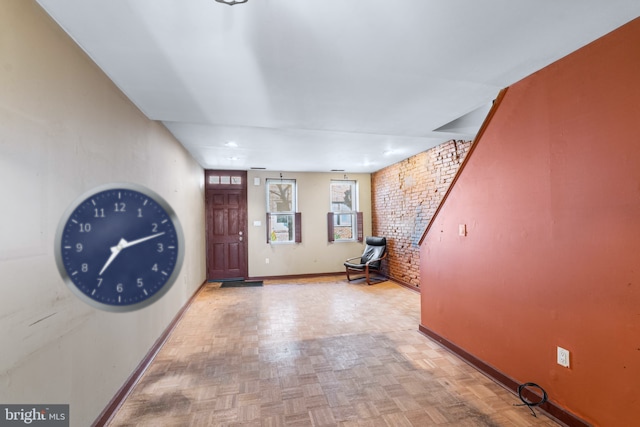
h=7 m=12
